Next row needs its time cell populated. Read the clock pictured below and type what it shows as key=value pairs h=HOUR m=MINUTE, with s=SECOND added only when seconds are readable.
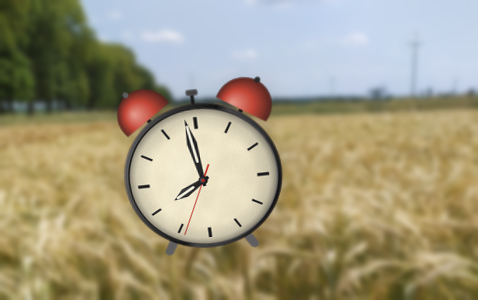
h=7 m=58 s=34
